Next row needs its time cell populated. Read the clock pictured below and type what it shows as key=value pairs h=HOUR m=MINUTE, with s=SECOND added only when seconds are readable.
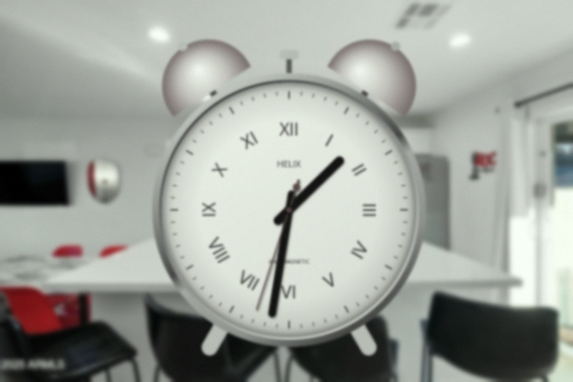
h=1 m=31 s=33
